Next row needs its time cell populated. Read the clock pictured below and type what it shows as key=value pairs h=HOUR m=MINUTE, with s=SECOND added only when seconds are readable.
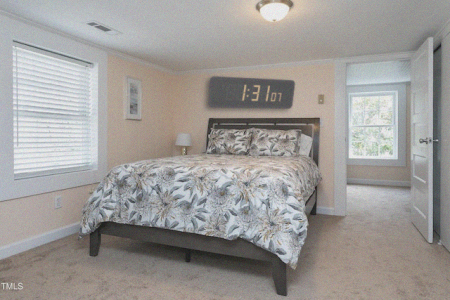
h=1 m=31 s=7
